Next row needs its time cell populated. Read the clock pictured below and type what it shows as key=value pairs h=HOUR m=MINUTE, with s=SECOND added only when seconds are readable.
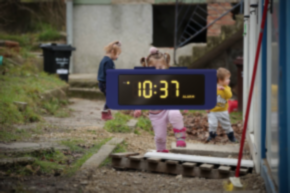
h=10 m=37
